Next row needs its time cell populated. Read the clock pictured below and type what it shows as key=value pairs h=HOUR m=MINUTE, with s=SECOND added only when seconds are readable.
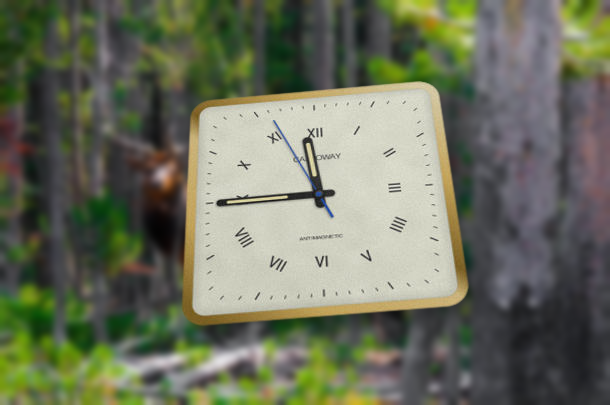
h=11 m=44 s=56
